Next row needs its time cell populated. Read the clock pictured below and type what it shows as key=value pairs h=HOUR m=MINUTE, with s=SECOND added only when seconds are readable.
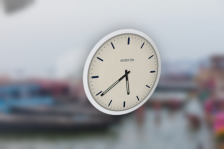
h=5 m=39
